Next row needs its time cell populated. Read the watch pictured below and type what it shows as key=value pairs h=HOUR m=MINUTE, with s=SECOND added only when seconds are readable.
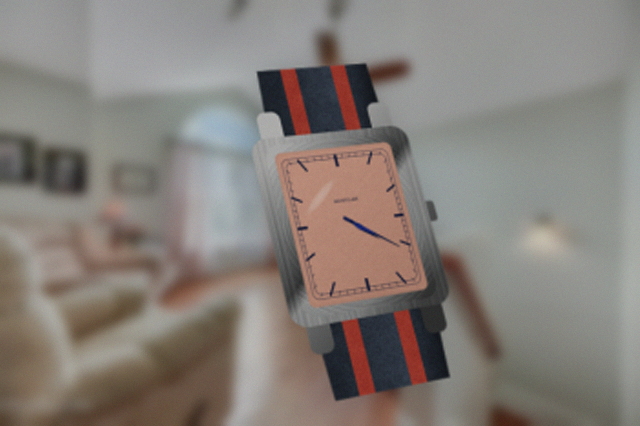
h=4 m=21
